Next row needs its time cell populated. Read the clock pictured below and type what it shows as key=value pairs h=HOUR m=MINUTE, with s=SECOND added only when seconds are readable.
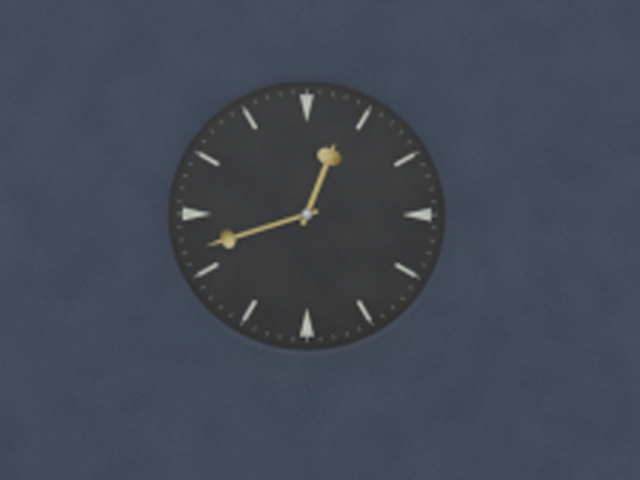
h=12 m=42
